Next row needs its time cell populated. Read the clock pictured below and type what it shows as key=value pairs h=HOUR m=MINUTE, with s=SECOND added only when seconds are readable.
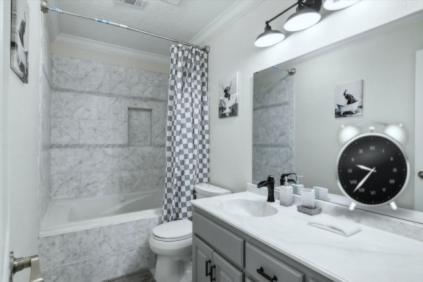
h=9 m=37
